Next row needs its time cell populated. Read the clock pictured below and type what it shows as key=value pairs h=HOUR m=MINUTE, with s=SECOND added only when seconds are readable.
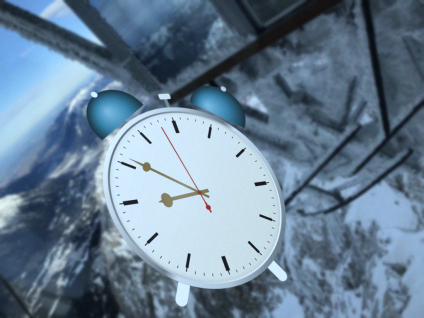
h=8 m=50 s=58
